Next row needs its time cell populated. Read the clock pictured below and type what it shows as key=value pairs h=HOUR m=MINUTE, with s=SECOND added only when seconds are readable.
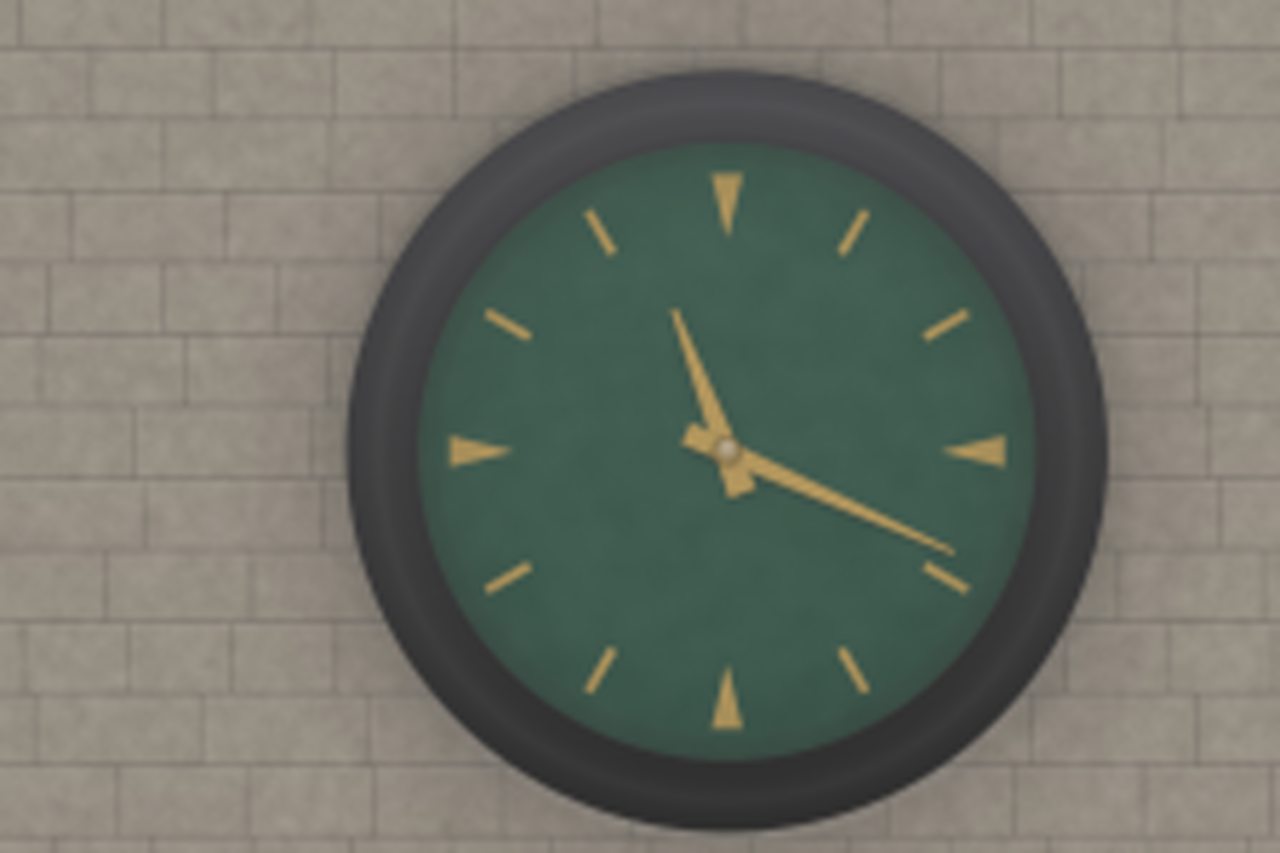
h=11 m=19
